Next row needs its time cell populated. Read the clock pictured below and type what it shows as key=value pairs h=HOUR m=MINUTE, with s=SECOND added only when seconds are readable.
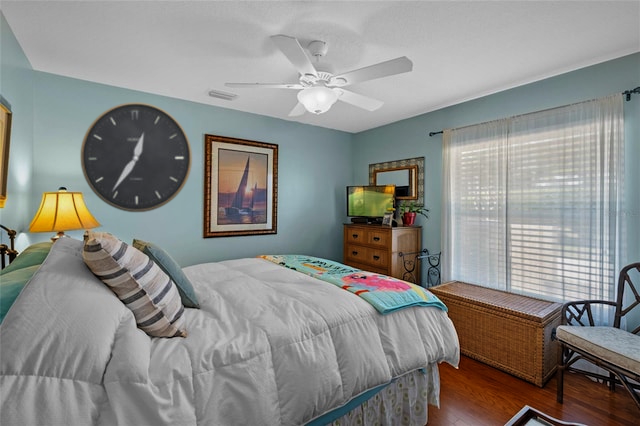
h=12 m=36
